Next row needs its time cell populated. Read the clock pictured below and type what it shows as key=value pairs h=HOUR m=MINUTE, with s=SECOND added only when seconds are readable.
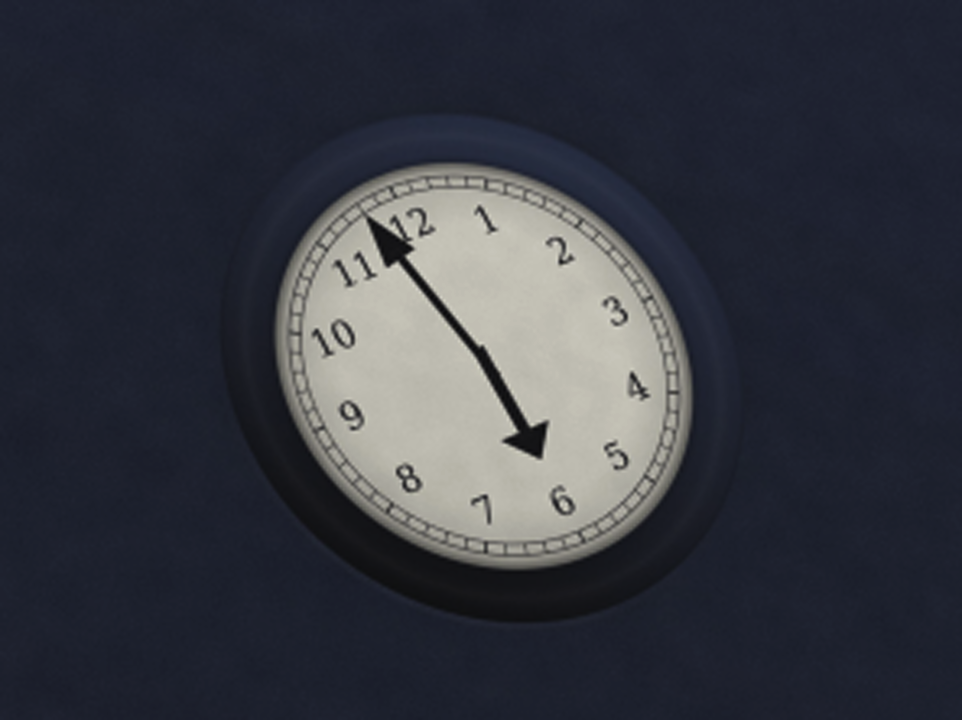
h=5 m=58
